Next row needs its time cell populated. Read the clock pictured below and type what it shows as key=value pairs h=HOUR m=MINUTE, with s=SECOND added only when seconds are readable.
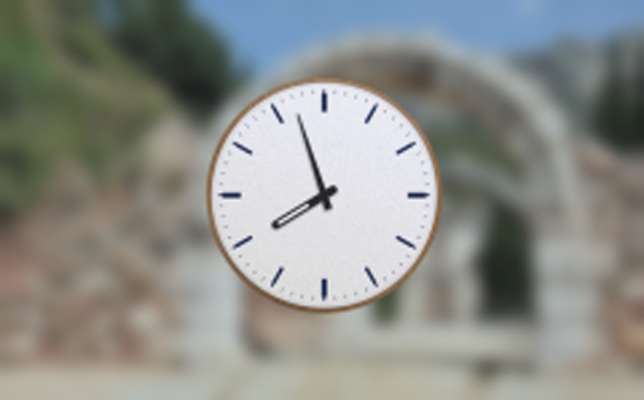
h=7 m=57
